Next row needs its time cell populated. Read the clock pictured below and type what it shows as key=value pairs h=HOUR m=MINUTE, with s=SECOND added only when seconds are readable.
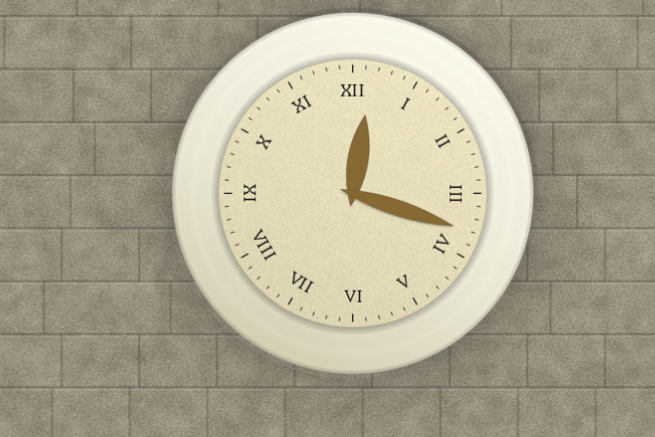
h=12 m=18
